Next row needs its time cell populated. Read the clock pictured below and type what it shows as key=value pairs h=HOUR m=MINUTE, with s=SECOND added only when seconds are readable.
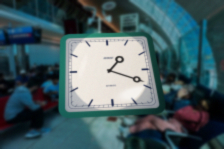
h=1 m=19
